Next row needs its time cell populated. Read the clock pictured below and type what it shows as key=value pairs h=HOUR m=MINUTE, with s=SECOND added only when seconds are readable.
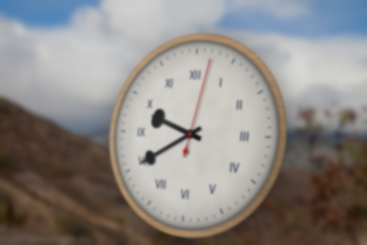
h=9 m=40 s=2
